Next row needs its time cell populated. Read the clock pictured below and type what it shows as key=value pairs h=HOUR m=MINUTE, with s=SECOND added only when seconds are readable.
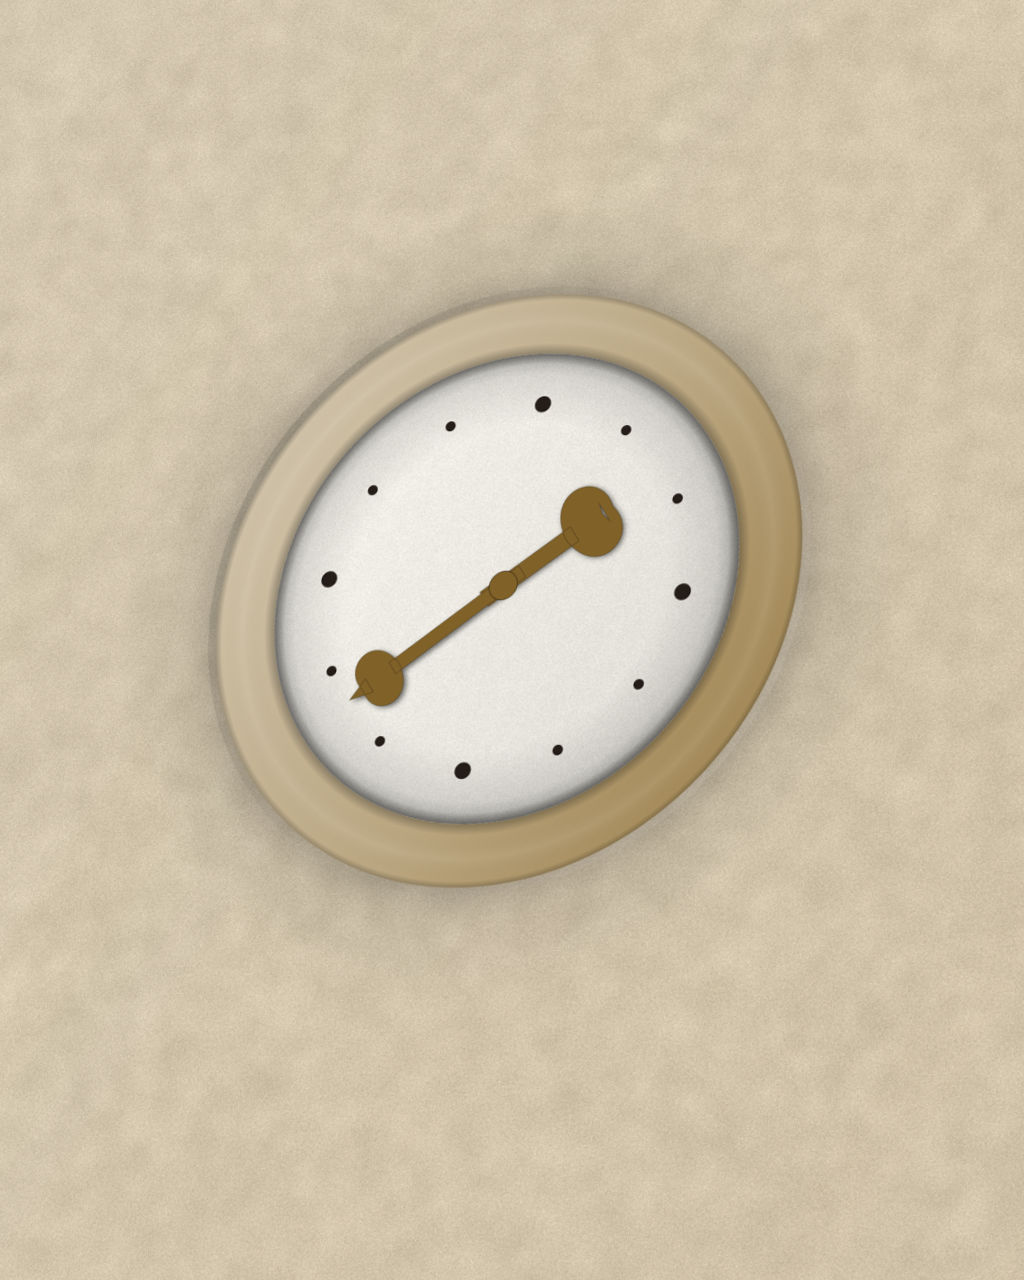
h=1 m=38
